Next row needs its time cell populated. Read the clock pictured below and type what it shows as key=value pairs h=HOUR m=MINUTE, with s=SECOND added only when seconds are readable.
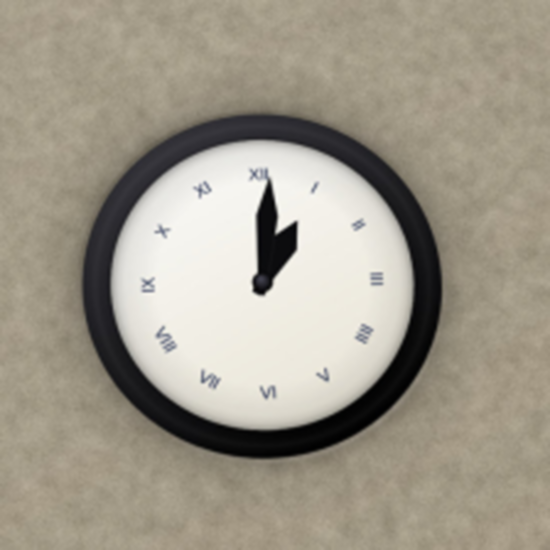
h=1 m=1
